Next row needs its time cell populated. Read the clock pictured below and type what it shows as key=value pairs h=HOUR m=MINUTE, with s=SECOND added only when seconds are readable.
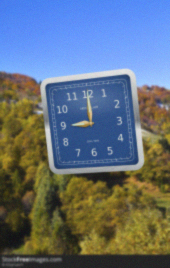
h=9 m=0
